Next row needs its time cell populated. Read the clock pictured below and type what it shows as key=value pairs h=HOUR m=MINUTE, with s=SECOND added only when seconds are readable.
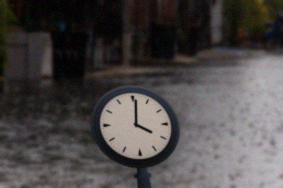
h=4 m=1
